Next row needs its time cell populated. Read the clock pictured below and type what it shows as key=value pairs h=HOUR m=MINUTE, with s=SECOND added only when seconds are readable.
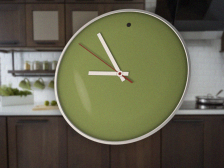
h=8 m=53 s=50
